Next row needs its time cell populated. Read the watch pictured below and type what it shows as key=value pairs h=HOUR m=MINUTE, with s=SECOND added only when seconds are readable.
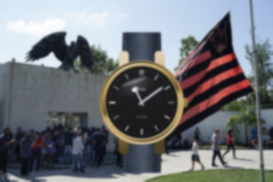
h=11 m=9
